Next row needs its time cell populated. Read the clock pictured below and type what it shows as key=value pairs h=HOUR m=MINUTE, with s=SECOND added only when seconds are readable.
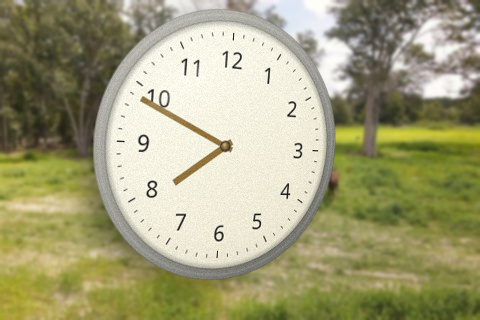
h=7 m=49
